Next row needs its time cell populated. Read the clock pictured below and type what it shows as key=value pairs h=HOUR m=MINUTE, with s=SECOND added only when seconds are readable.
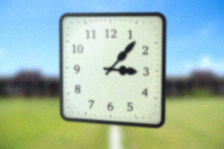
h=3 m=7
